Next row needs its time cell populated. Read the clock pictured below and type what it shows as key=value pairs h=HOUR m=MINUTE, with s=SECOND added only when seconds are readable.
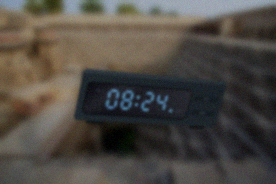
h=8 m=24
